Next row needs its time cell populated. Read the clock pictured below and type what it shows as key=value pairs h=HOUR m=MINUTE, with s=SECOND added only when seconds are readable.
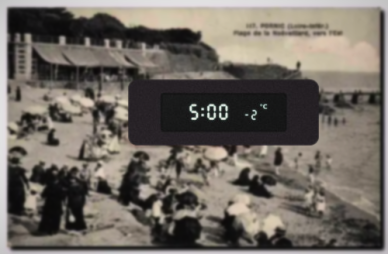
h=5 m=0
